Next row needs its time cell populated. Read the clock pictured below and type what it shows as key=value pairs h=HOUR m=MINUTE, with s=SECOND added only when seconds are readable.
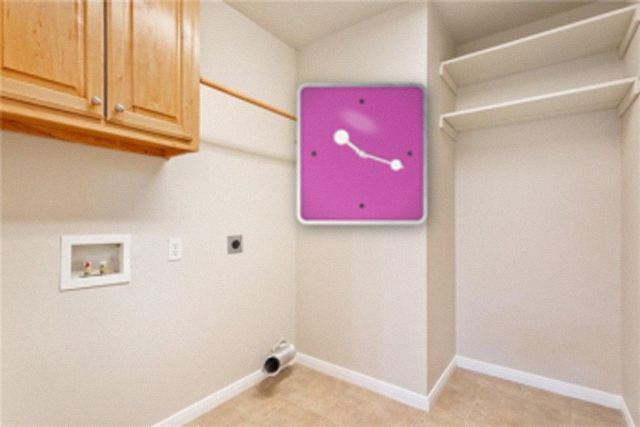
h=10 m=18
